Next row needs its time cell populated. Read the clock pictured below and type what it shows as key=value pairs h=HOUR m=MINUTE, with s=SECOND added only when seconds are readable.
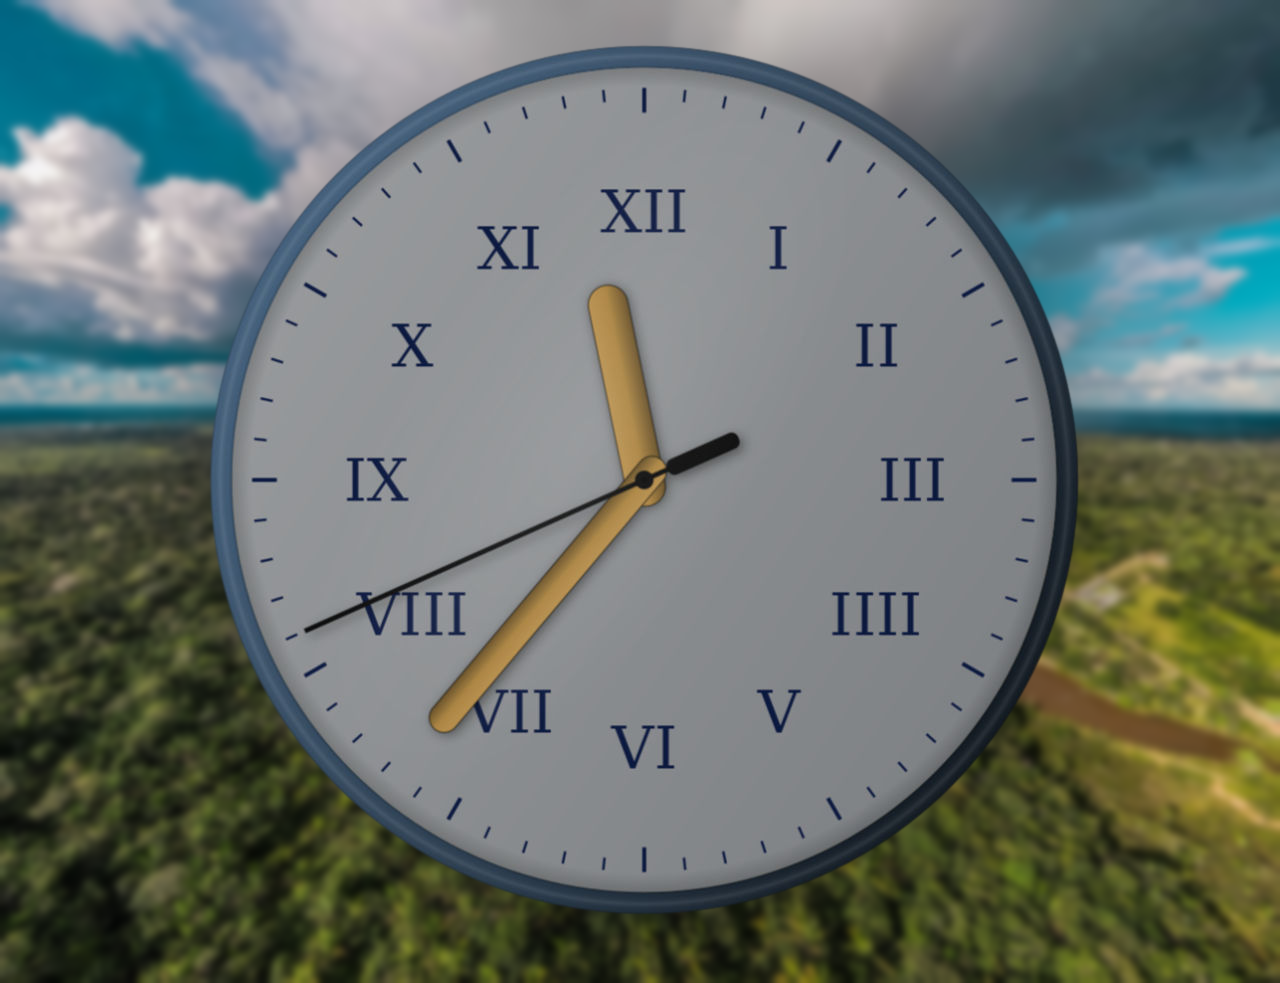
h=11 m=36 s=41
